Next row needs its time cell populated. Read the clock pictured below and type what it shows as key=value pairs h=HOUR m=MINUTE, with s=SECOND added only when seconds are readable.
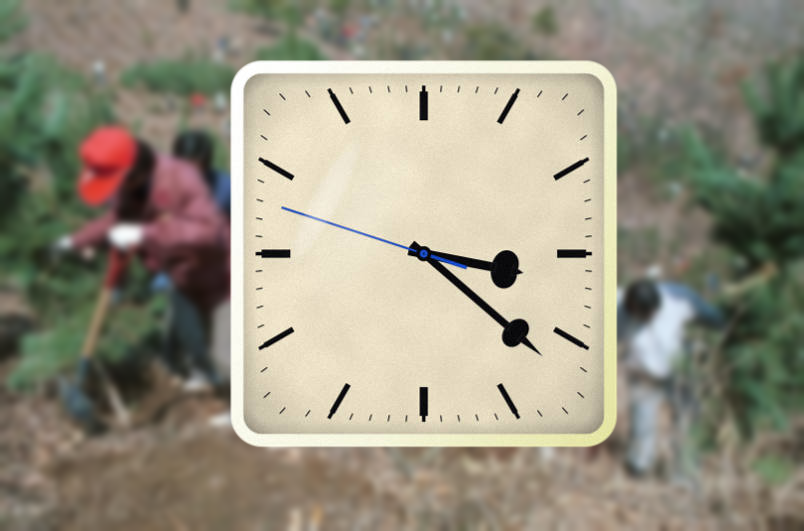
h=3 m=21 s=48
